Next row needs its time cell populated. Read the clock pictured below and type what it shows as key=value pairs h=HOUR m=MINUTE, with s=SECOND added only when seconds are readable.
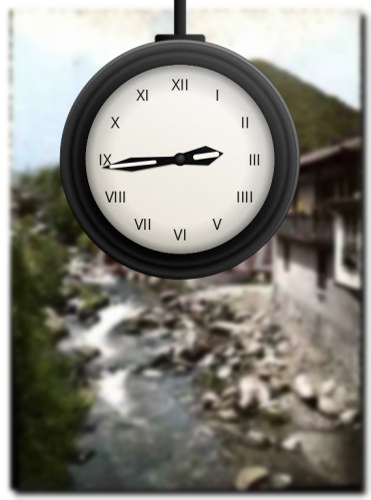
h=2 m=44
